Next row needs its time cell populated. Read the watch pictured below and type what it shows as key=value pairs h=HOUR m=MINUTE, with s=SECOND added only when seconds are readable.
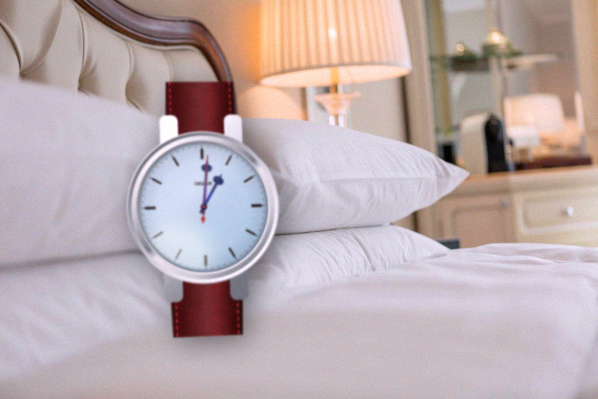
h=1 m=1 s=1
